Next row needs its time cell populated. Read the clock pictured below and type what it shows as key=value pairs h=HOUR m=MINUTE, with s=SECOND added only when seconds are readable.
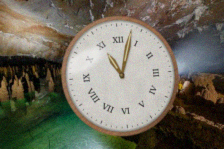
h=11 m=3
